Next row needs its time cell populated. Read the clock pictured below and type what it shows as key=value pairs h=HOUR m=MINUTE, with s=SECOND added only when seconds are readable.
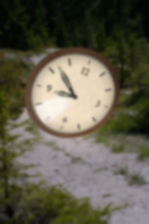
h=8 m=52
